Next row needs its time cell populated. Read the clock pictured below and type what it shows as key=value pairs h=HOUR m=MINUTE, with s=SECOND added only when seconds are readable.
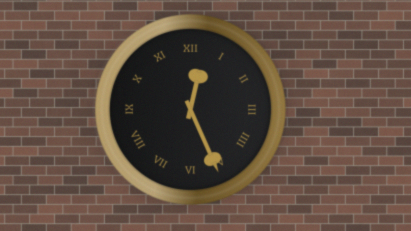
h=12 m=26
